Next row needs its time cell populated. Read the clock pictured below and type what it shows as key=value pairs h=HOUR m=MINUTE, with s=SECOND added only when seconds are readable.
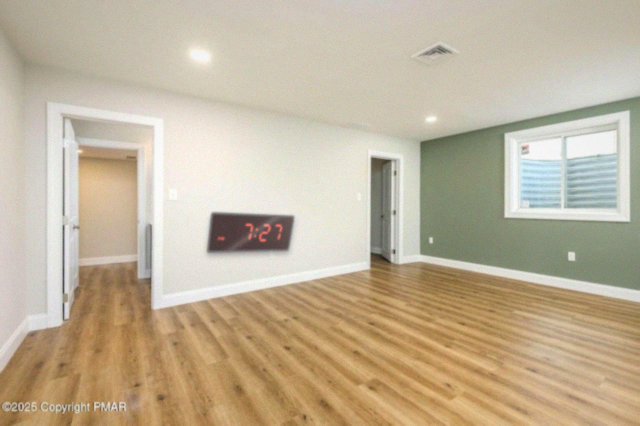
h=7 m=27
